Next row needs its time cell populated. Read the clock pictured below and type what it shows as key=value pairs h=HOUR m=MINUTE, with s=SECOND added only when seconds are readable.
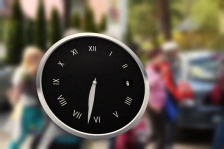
h=6 m=32
